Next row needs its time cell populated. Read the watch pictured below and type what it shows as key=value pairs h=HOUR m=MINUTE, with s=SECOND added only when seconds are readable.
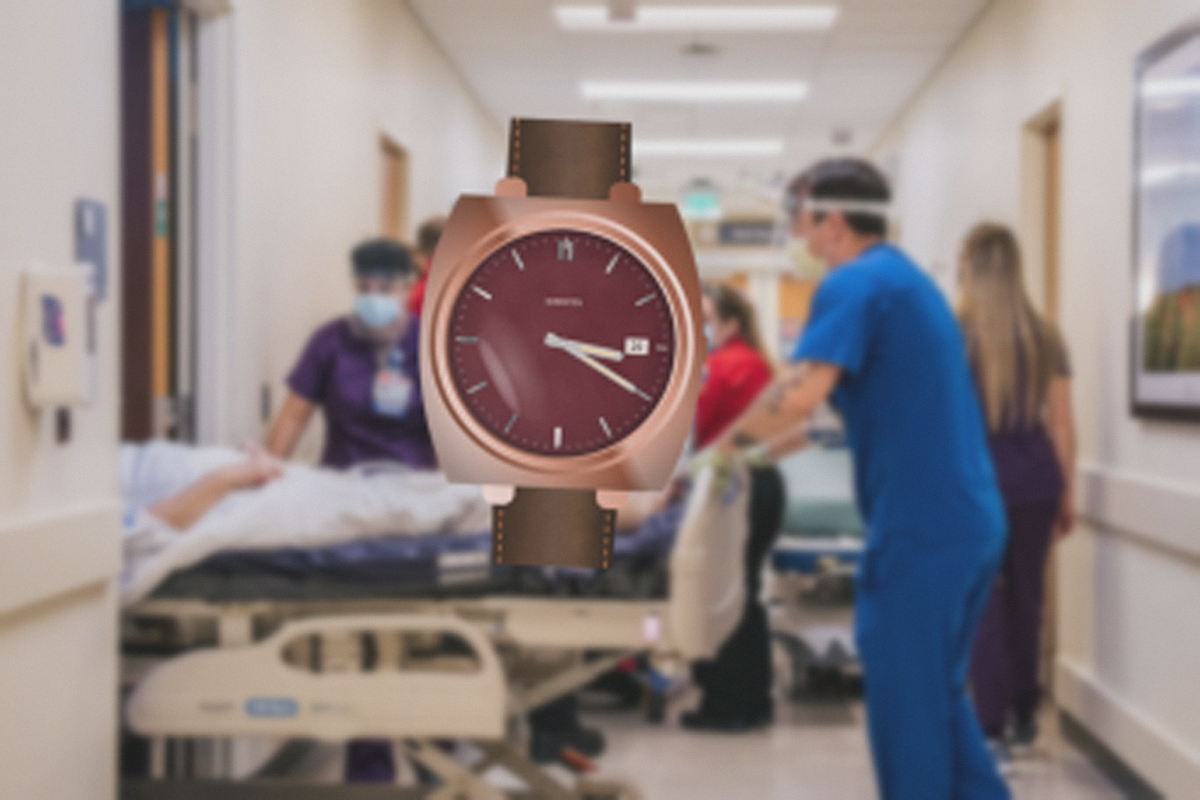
h=3 m=20
